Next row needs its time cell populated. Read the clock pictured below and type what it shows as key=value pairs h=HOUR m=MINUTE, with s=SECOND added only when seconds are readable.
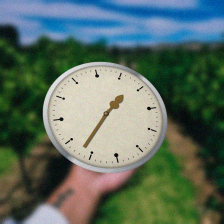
h=1 m=37
